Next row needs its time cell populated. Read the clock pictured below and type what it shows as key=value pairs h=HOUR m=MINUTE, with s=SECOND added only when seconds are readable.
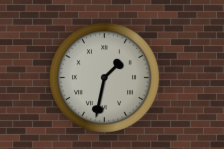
h=1 m=32
